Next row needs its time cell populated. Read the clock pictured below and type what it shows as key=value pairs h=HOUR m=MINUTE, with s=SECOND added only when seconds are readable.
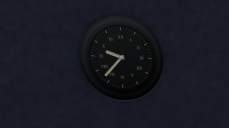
h=9 m=37
